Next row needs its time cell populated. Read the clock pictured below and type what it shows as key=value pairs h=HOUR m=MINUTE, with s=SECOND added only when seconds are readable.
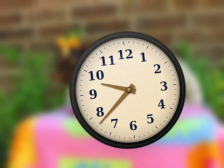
h=9 m=38
